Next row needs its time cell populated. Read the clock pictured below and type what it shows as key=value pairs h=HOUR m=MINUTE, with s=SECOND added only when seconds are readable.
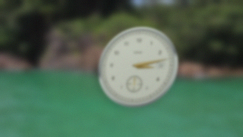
h=3 m=13
